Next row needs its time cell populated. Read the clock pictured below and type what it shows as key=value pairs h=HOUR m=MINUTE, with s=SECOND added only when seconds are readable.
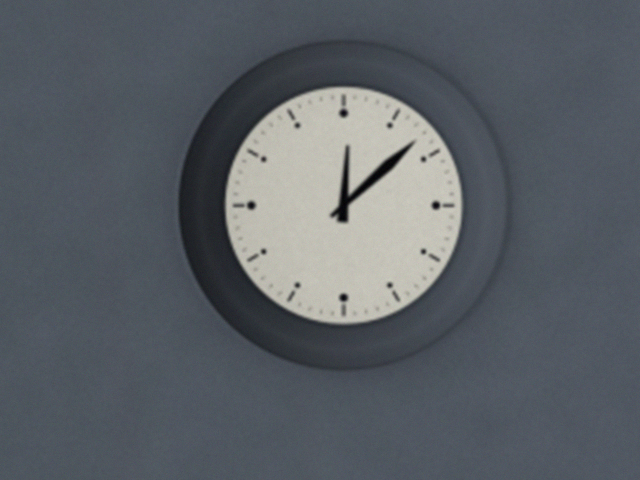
h=12 m=8
